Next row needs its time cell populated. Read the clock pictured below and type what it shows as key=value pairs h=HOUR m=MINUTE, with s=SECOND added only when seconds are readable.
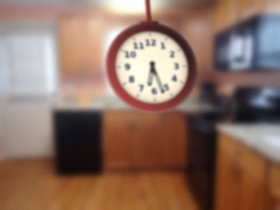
h=6 m=27
